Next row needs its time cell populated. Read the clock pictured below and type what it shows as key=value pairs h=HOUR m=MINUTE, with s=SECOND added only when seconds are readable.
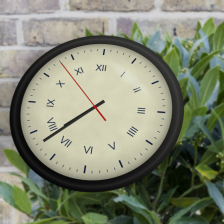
h=7 m=37 s=53
